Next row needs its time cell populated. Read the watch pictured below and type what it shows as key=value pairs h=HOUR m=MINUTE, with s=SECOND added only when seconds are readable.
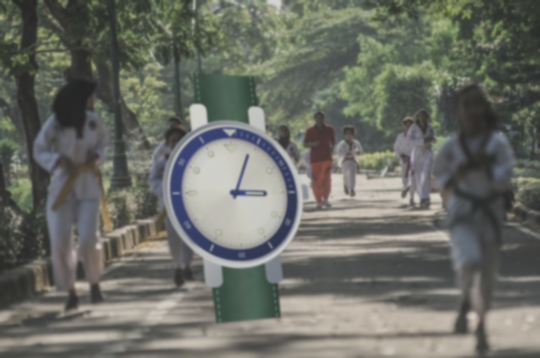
h=3 m=4
